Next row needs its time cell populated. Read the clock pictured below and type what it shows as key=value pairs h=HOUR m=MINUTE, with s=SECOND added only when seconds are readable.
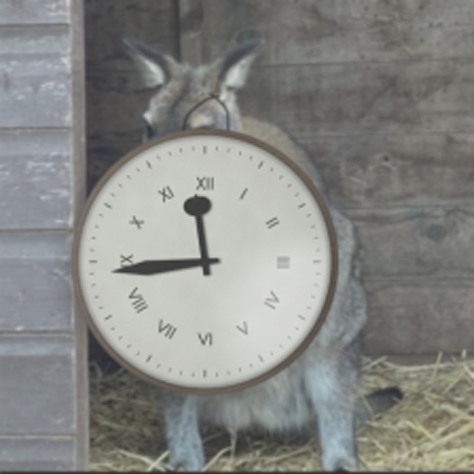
h=11 m=44
